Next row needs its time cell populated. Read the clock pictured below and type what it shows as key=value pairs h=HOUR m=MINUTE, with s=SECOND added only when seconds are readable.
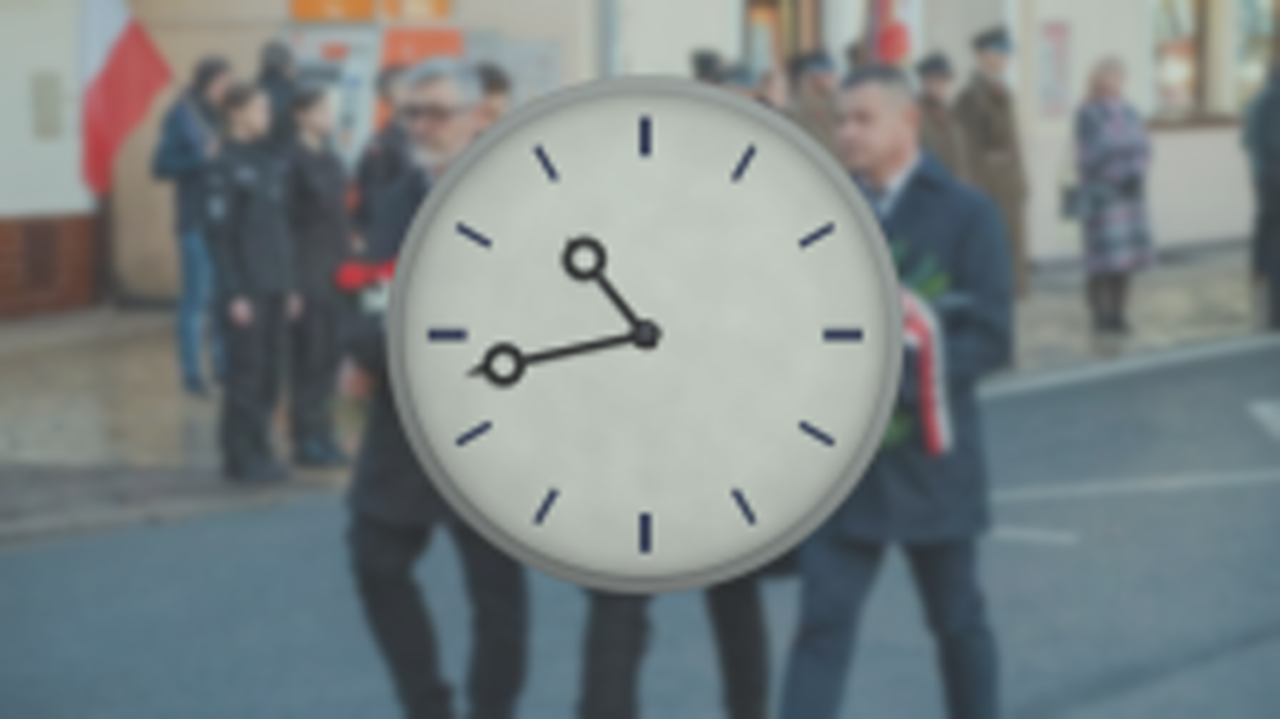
h=10 m=43
